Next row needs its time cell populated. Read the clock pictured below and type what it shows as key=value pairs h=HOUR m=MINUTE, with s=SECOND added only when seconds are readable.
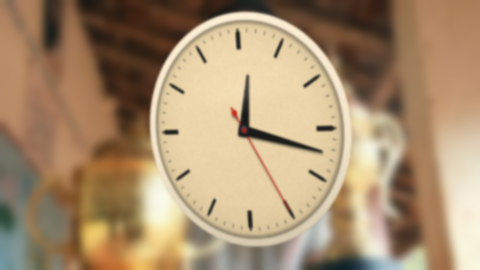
h=12 m=17 s=25
